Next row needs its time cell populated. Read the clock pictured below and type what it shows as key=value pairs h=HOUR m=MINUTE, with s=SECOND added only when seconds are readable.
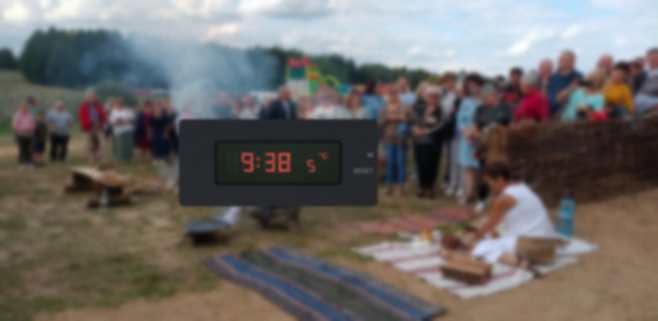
h=9 m=38
